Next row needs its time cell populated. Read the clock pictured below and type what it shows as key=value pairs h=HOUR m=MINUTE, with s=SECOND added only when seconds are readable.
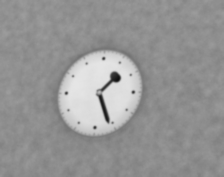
h=1 m=26
